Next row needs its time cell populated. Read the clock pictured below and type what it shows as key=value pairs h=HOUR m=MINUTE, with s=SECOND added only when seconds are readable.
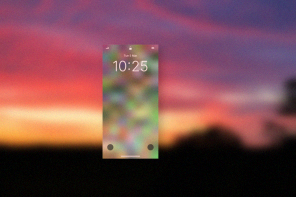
h=10 m=25
